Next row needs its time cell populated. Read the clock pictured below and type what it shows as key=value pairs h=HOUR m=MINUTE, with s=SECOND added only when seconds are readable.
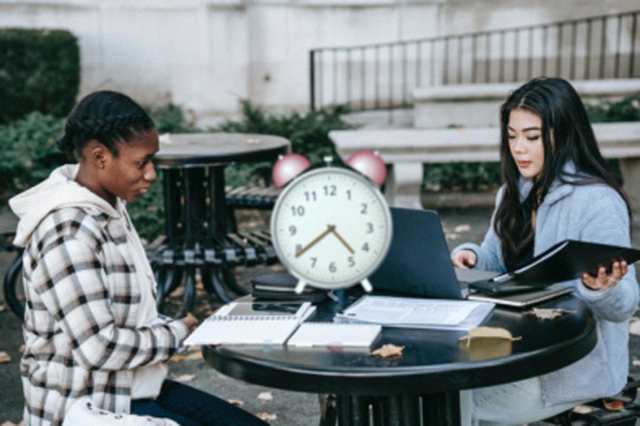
h=4 m=39
